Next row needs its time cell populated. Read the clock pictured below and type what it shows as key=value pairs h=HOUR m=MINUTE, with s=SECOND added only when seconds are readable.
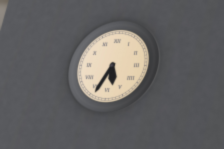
h=5 m=34
